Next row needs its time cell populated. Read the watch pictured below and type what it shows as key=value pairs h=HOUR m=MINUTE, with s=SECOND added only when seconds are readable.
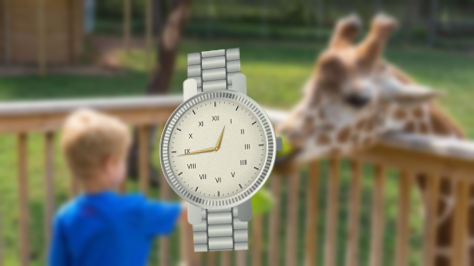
h=12 m=44
